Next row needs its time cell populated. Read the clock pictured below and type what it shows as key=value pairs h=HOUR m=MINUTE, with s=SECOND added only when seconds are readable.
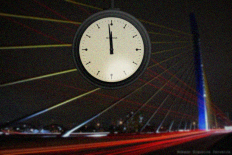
h=11 m=59
